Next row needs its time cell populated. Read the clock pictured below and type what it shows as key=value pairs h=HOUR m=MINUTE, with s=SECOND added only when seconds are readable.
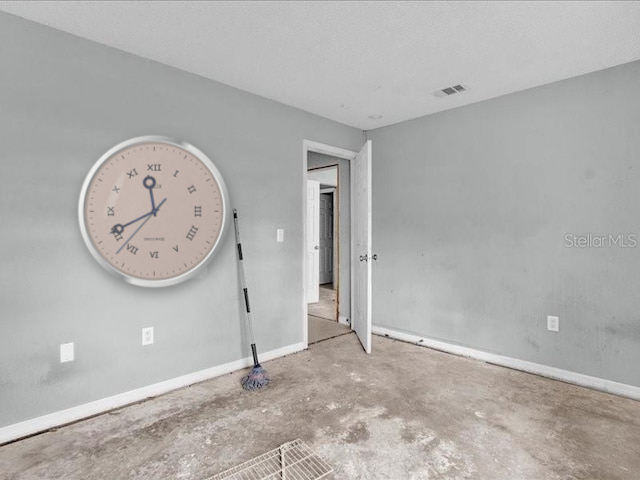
h=11 m=40 s=37
